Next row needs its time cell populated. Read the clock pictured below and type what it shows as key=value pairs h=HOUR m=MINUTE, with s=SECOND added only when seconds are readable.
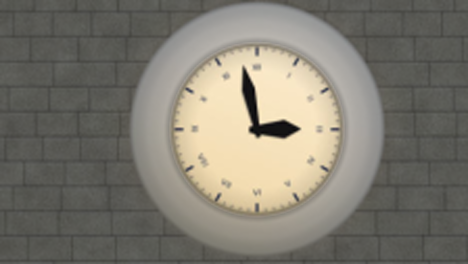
h=2 m=58
